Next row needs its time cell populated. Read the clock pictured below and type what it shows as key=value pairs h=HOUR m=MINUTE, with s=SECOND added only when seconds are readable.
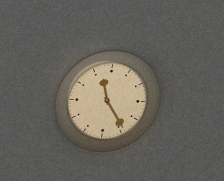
h=11 m=24
